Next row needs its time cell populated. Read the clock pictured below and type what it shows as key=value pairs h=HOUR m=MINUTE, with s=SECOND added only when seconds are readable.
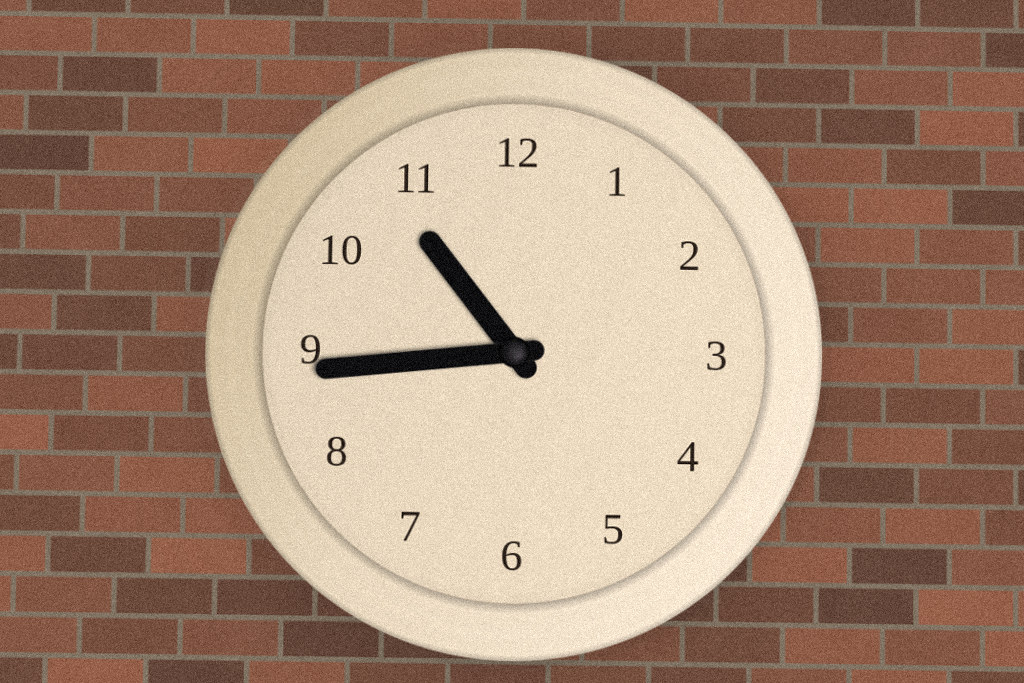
h=10 m=44
